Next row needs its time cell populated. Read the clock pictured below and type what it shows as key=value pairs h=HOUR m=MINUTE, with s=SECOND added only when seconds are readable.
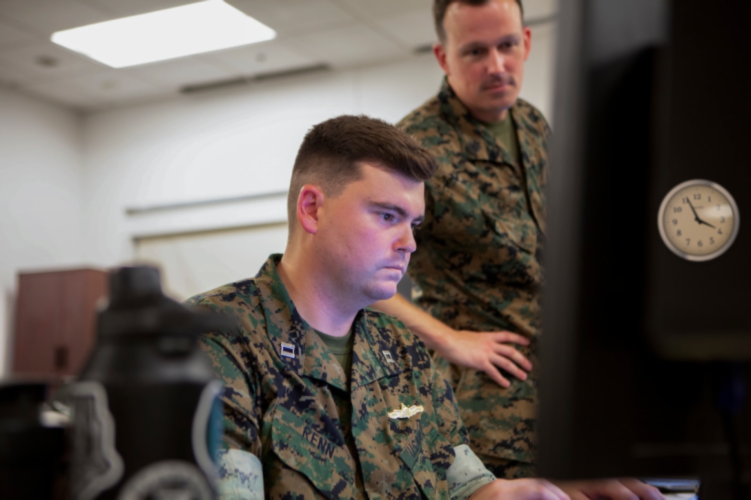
h=3 m=56
